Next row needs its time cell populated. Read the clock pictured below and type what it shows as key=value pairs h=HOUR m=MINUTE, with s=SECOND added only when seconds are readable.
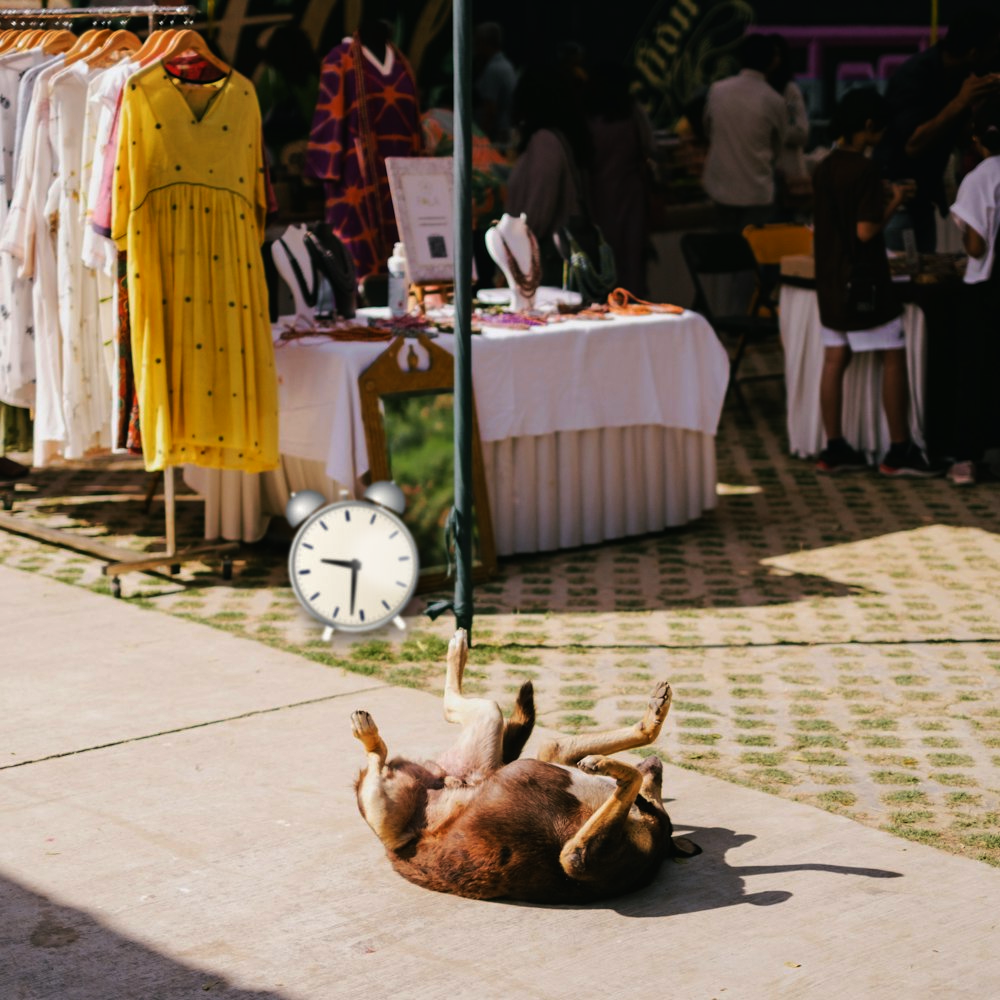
h=9 m=32
